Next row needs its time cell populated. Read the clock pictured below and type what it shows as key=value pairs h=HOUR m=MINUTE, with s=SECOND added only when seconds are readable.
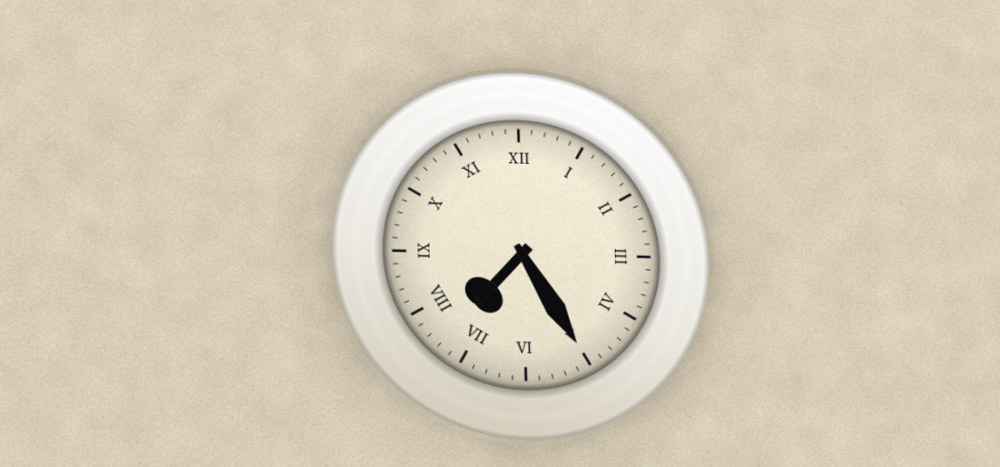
h=7 m=25
